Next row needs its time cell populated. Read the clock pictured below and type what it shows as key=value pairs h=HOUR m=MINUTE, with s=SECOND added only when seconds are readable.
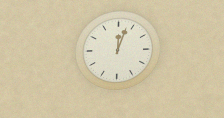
h=12 m=3
